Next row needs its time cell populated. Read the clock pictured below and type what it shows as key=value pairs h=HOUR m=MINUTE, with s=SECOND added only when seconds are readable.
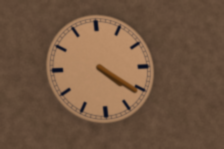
h=4 m=21
